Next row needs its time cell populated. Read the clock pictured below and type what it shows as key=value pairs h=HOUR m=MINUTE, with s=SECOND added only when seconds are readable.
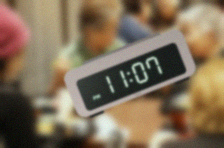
h=11 m=7
